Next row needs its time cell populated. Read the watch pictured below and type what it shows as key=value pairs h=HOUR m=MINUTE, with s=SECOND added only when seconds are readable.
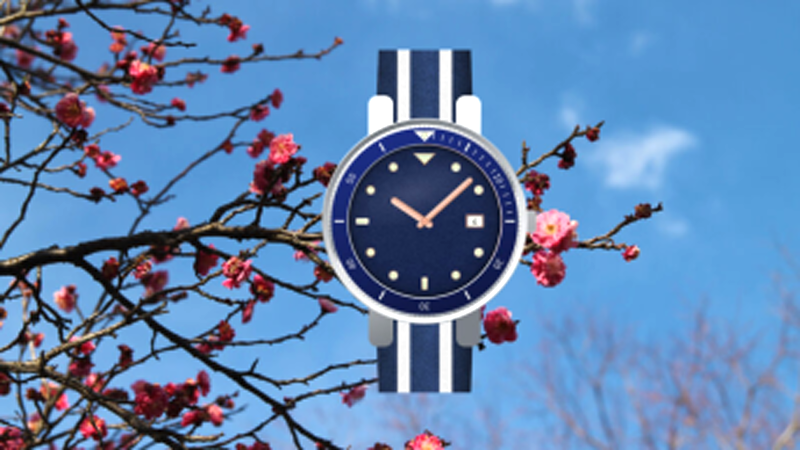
h=10 m=8
